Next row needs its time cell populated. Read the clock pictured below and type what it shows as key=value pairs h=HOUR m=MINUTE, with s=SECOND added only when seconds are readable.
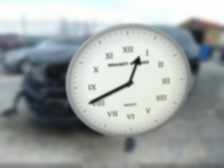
h=12 m=41
